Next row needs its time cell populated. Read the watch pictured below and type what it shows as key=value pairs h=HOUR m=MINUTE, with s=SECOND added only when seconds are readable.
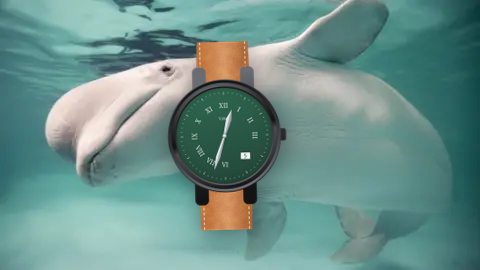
h=12 m=33
